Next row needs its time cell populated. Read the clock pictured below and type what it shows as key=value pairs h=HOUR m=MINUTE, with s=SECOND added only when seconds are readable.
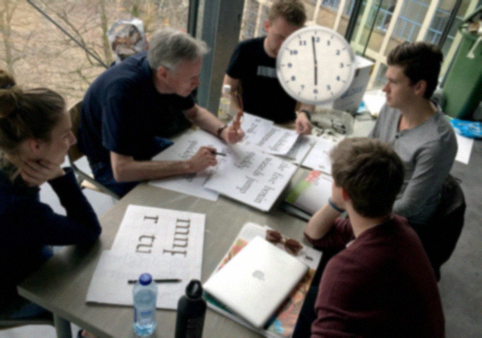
h=5 m=59
